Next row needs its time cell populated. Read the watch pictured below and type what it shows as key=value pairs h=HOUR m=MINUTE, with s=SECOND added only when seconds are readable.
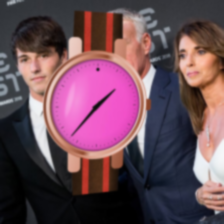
h=1 m=37
